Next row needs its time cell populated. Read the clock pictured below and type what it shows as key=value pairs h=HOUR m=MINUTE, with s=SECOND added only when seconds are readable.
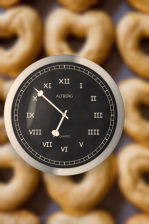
h=6 m=52
